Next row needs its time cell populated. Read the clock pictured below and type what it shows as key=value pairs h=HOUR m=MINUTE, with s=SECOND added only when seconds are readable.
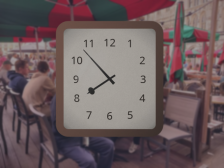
h=7 m=53
